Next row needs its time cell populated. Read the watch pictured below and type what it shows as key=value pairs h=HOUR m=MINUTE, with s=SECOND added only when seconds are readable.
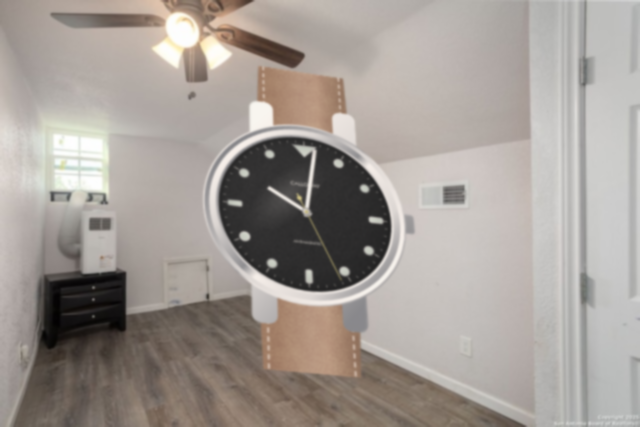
h=10 m=1 s=26
